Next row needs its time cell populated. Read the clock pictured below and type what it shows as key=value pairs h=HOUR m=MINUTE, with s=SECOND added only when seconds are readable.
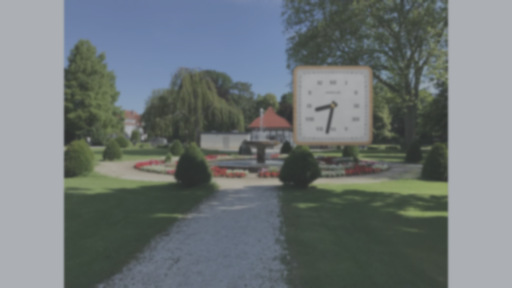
h=8 m=32
